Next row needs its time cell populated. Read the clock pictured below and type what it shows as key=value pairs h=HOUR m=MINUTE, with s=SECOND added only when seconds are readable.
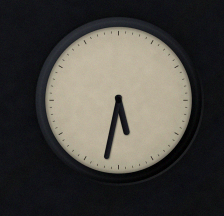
h=5 m=32
